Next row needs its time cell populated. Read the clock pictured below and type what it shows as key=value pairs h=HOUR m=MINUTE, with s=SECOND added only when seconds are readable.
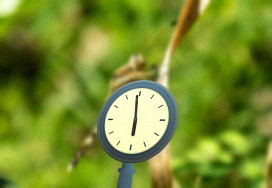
h=5 m=59
